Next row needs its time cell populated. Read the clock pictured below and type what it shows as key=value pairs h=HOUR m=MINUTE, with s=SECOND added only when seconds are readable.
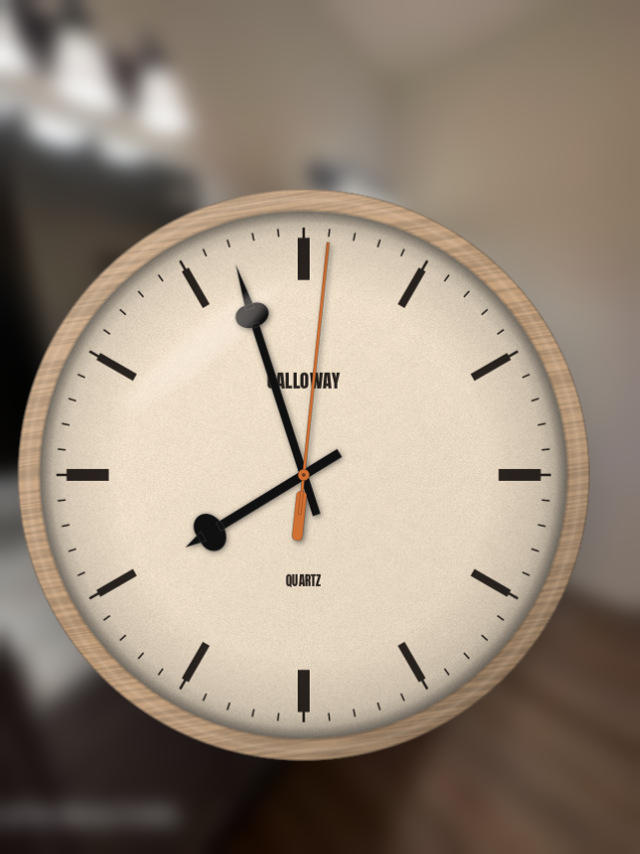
h=7 m=57 s=1
